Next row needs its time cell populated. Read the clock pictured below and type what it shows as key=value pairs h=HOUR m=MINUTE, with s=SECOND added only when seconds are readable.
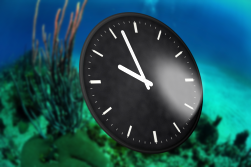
h=9 m=57
